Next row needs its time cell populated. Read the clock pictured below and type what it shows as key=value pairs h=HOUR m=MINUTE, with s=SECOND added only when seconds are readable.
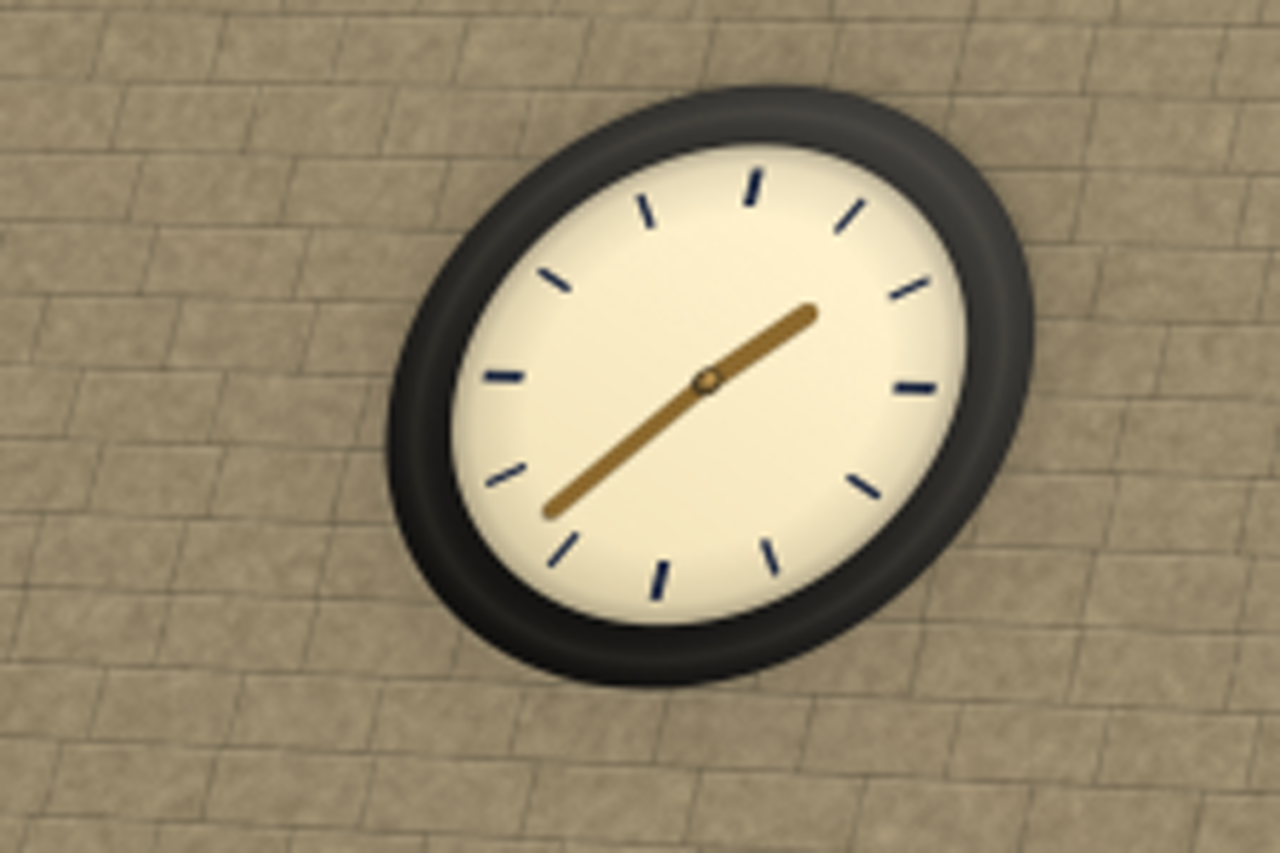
h=1 m=37
